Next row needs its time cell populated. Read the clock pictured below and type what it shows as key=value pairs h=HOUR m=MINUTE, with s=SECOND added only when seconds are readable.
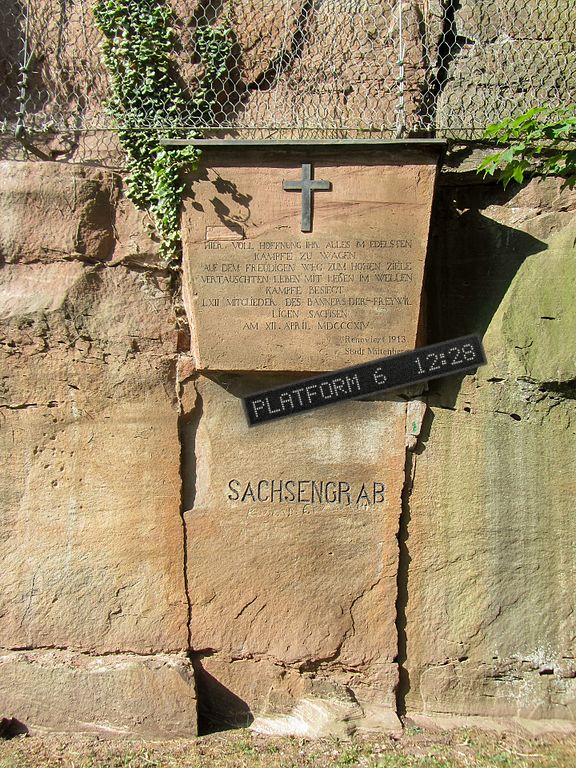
h=12 m=28
